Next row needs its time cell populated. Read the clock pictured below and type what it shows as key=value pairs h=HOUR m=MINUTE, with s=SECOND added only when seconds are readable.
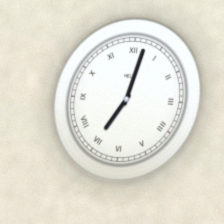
h=7 m=2
